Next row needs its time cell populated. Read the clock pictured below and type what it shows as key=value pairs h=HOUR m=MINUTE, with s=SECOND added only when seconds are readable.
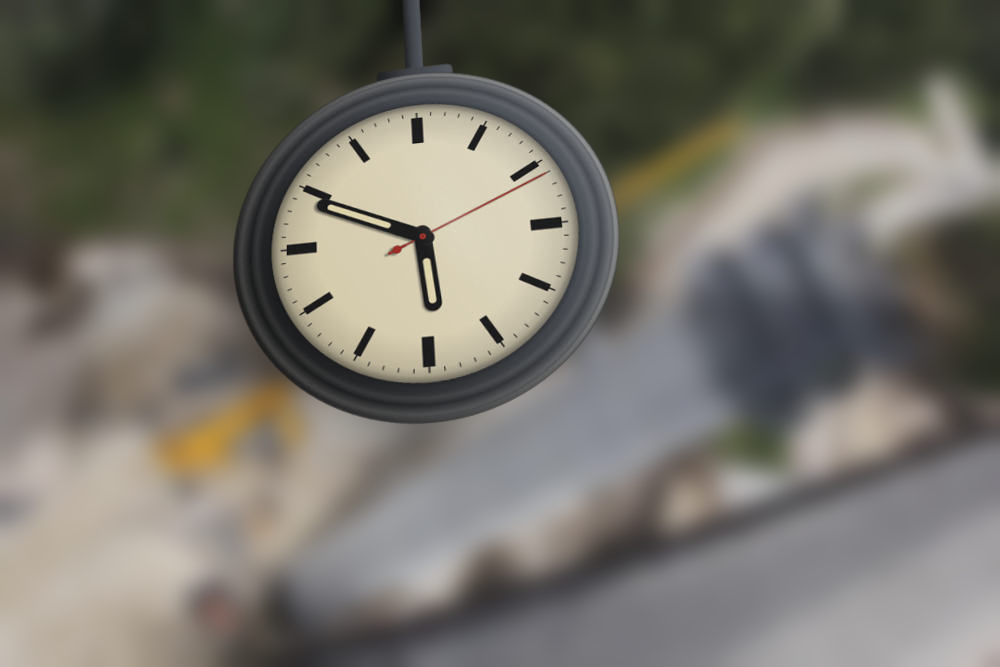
h=5 m=49 s=11
